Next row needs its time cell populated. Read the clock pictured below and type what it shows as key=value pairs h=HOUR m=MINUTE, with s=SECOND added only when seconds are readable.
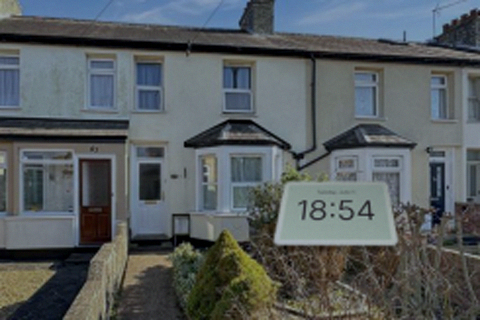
h=18 m=54
